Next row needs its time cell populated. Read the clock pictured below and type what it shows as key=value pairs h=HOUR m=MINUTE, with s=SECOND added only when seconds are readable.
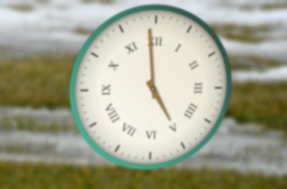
h=4 m=59
